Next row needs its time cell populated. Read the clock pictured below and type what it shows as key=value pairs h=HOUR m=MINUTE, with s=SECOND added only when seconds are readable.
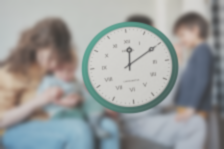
h=12 m=10
